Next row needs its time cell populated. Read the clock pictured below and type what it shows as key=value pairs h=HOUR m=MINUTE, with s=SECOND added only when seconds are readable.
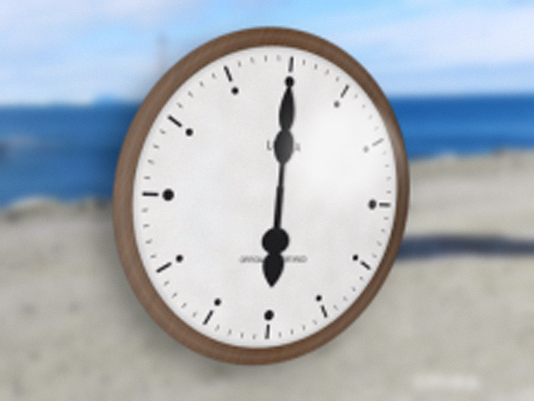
h=6 m=0
